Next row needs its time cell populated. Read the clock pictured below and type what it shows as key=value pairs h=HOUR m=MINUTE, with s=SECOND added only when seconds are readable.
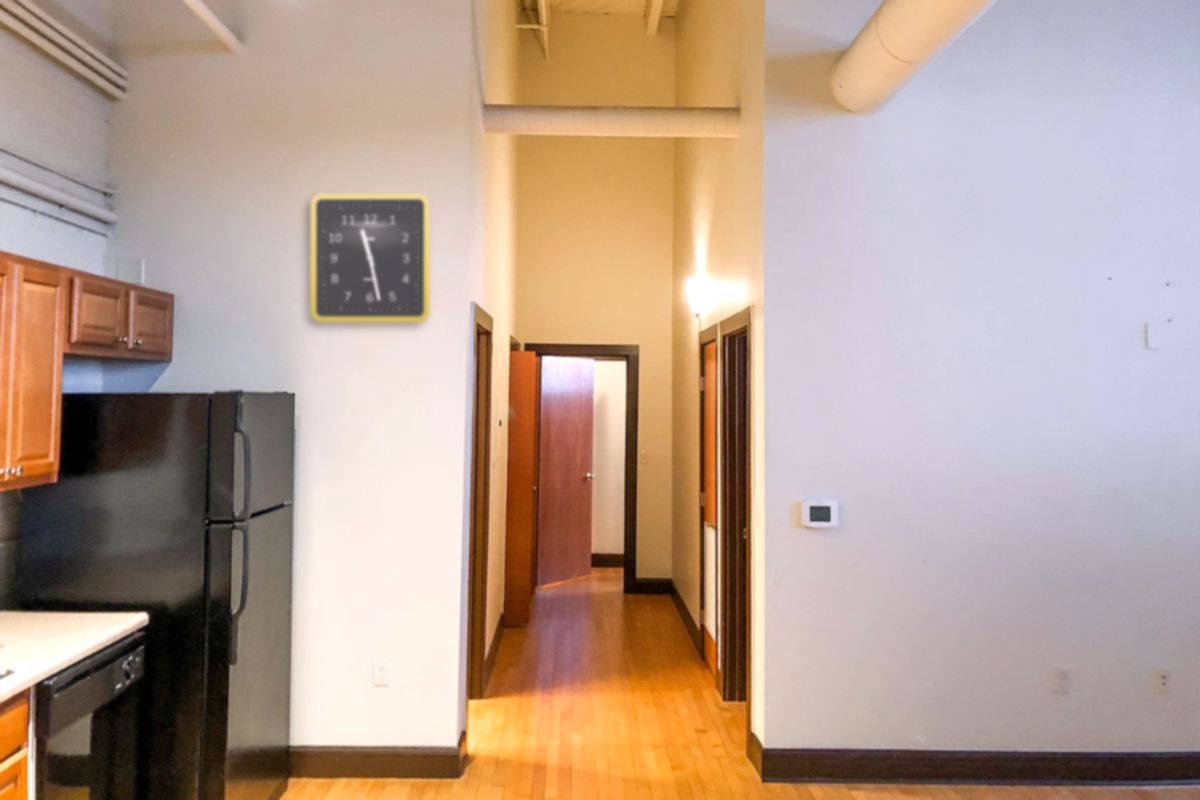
h=11 m=28
